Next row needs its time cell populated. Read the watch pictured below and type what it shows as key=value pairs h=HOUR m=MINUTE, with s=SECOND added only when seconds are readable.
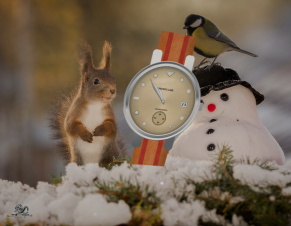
h=10 m=53
